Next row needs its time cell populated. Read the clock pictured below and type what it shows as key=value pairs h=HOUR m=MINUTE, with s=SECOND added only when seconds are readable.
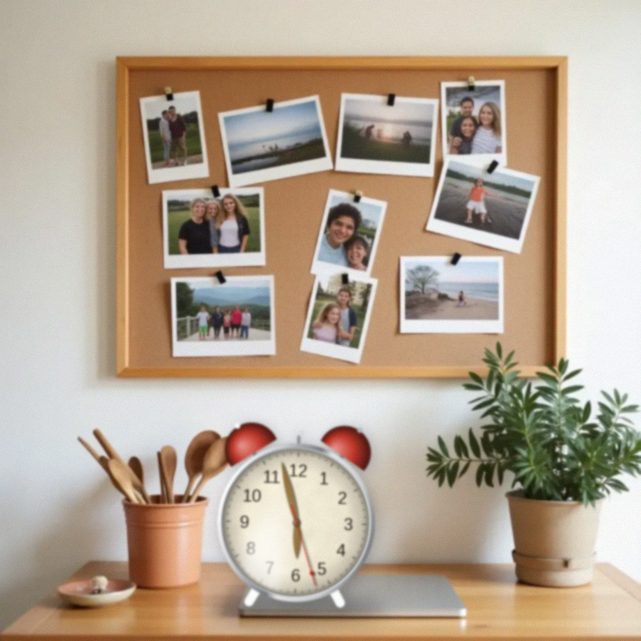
h=5 m=57 s=27
